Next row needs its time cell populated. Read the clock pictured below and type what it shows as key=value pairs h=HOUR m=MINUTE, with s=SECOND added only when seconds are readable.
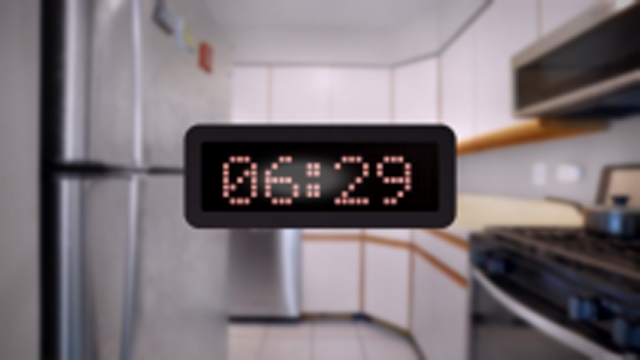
h=6 m=29
